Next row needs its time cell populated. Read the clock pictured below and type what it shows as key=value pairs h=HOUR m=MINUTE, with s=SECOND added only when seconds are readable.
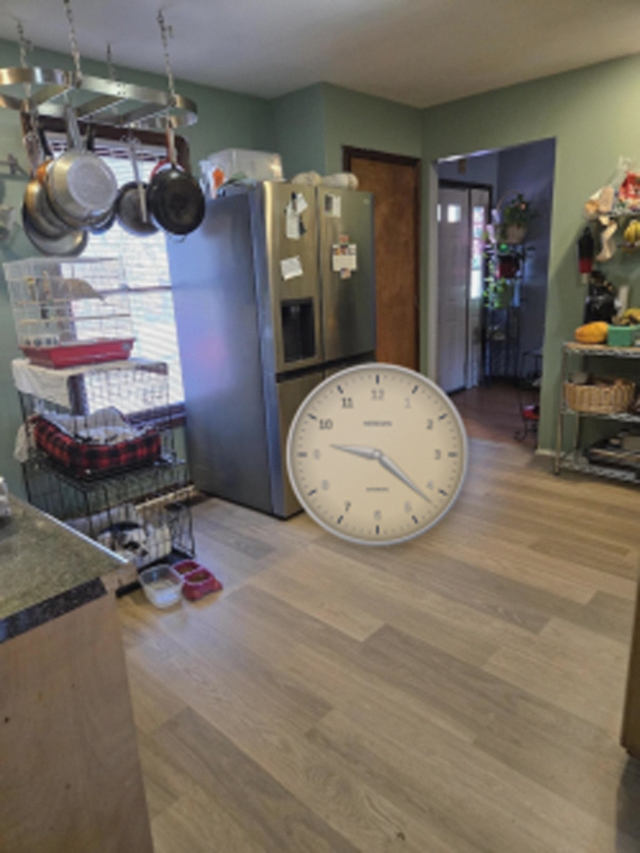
h=9 m=22
